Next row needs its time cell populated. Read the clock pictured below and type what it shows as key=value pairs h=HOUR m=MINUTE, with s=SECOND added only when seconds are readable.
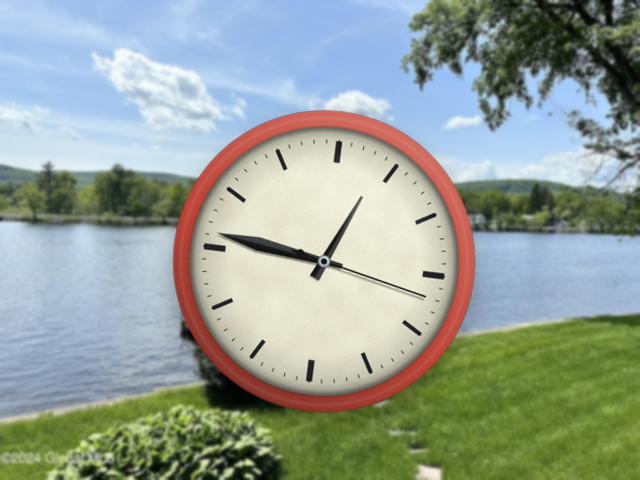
h=12 m=46 s=17
